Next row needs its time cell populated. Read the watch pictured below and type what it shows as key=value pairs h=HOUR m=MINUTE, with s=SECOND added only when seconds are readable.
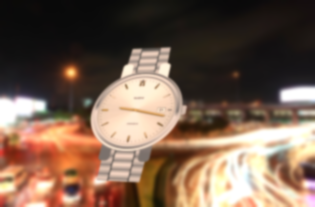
h=9 m=17
